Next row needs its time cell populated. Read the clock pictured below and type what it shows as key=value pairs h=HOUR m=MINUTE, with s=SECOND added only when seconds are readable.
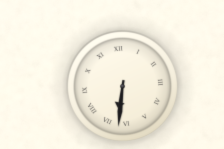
h=6 m=32
